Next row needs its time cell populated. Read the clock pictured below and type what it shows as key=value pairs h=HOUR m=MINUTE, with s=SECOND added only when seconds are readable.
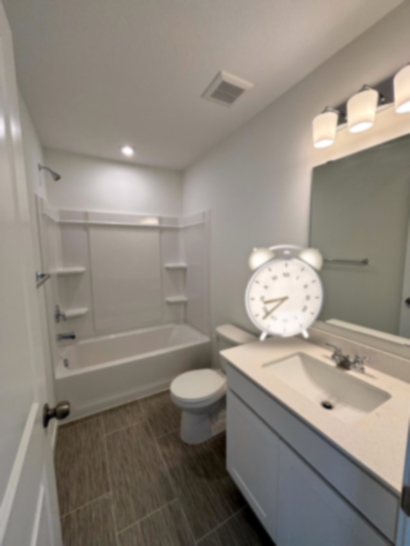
h=8 m=38
